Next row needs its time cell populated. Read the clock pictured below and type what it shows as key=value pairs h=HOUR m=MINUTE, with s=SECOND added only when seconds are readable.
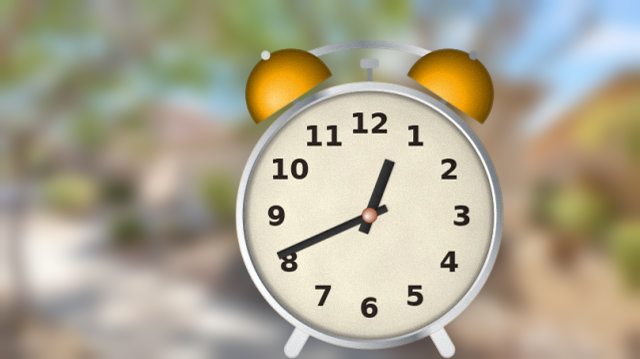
h=12 m=41
